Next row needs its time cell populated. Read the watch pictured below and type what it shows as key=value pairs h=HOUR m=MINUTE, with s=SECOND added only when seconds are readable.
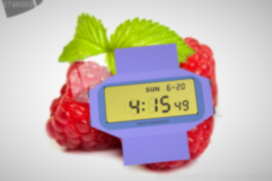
h=4 m=15 s=49
